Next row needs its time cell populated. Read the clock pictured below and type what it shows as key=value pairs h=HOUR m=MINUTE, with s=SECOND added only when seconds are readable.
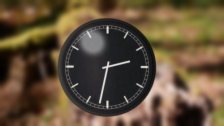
h=2 m=32
